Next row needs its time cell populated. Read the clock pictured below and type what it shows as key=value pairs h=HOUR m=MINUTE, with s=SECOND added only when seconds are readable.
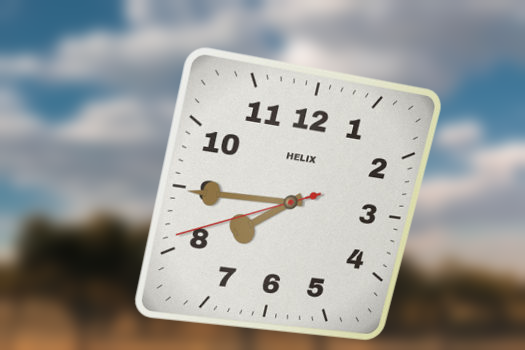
h=7 m=44 s=41
